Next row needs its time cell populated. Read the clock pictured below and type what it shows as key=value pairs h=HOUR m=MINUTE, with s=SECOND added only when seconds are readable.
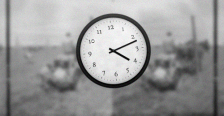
h=4 m=12
